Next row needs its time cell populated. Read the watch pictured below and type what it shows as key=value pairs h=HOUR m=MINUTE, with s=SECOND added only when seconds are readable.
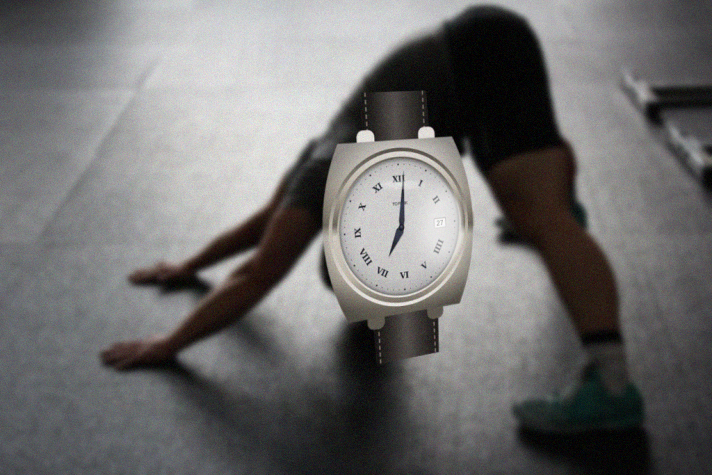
h=7 m=1
